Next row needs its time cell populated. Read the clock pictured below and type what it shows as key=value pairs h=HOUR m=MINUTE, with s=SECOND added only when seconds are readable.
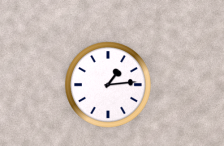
h=1 m=14
